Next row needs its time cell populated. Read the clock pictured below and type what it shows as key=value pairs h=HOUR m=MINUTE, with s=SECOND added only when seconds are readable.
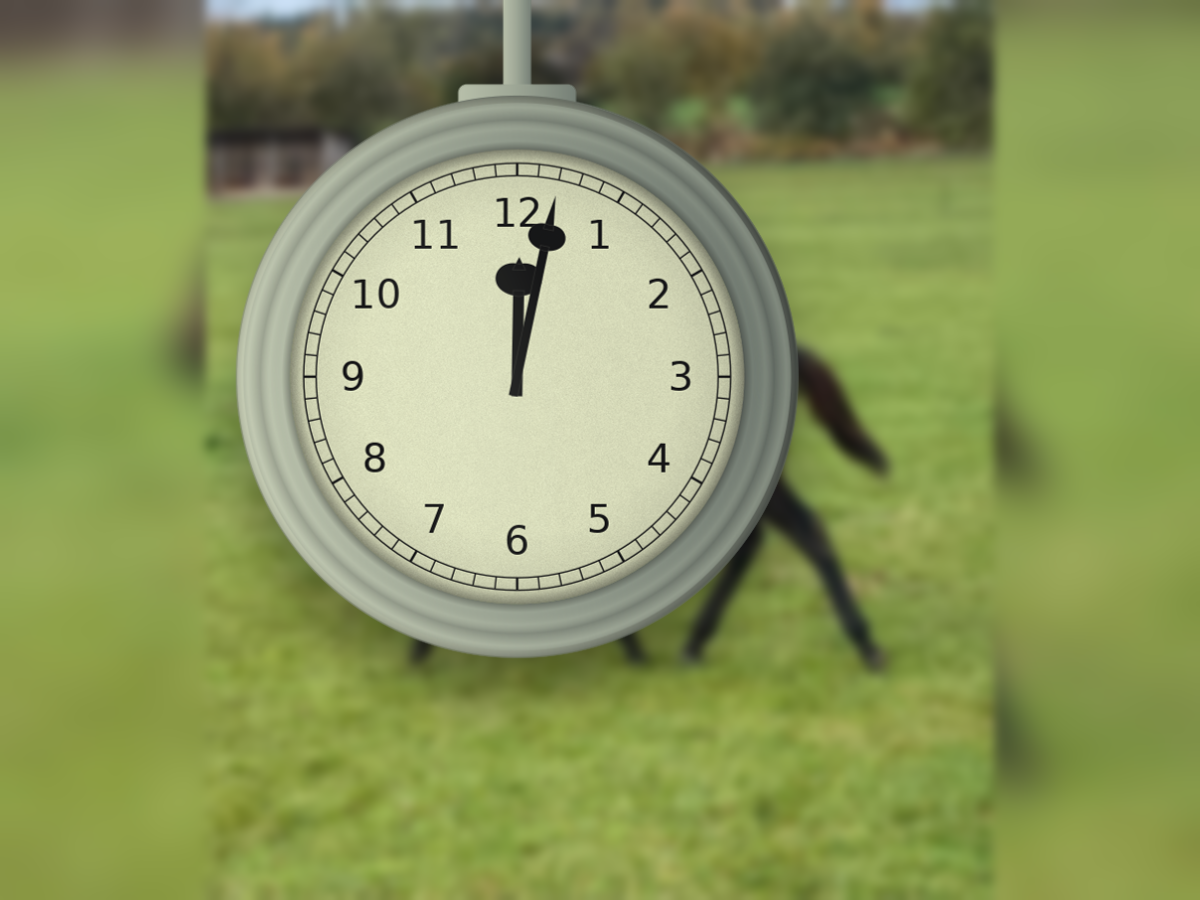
h=12 m=2
